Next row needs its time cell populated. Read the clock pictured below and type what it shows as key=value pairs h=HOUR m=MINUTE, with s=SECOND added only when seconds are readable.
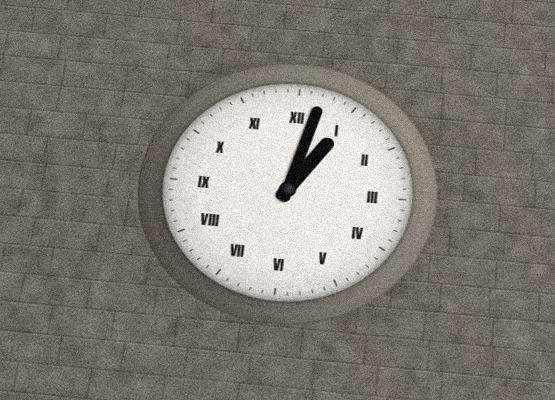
h=1 m=2
